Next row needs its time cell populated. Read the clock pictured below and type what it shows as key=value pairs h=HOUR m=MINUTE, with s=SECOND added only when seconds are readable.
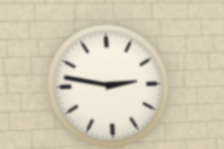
h=2 m=47
